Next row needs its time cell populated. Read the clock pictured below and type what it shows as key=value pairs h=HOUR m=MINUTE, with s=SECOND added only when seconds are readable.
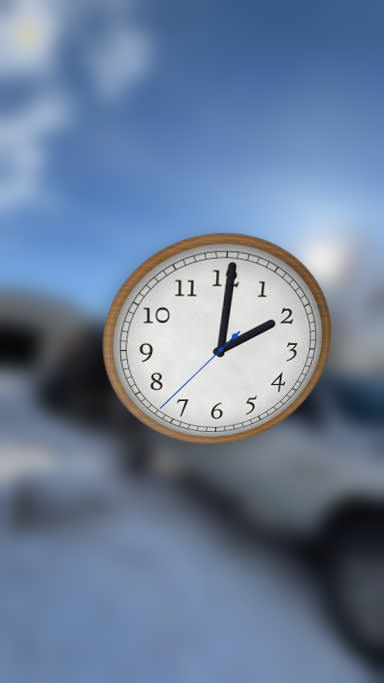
h=2 m=0 s=37
